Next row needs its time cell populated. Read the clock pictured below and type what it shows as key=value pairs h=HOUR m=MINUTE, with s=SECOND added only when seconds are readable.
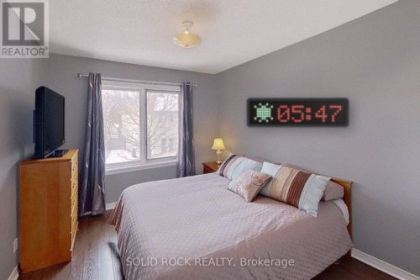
h=5 m=47
